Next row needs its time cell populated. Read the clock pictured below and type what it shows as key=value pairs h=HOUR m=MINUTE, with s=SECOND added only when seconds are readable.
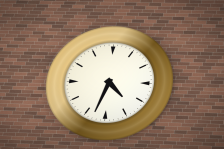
h=4 m=33
